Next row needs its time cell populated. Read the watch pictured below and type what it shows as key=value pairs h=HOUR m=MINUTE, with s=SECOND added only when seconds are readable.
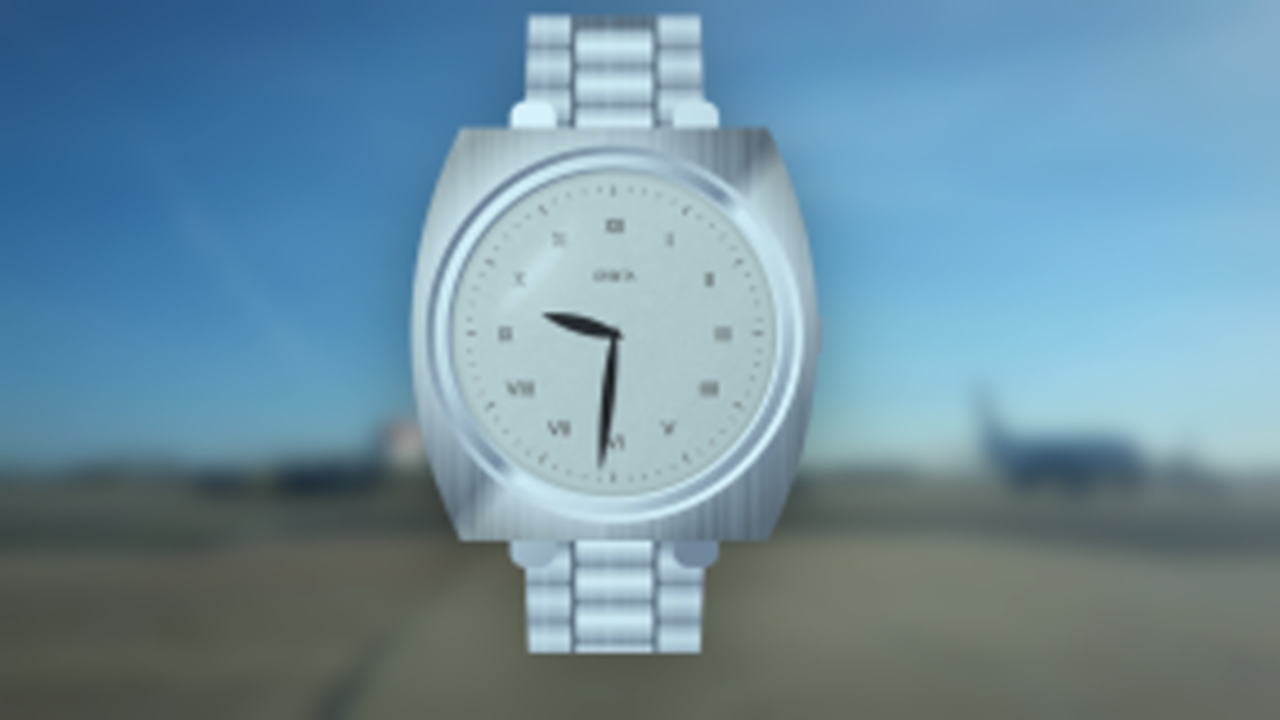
h=9 m=31
